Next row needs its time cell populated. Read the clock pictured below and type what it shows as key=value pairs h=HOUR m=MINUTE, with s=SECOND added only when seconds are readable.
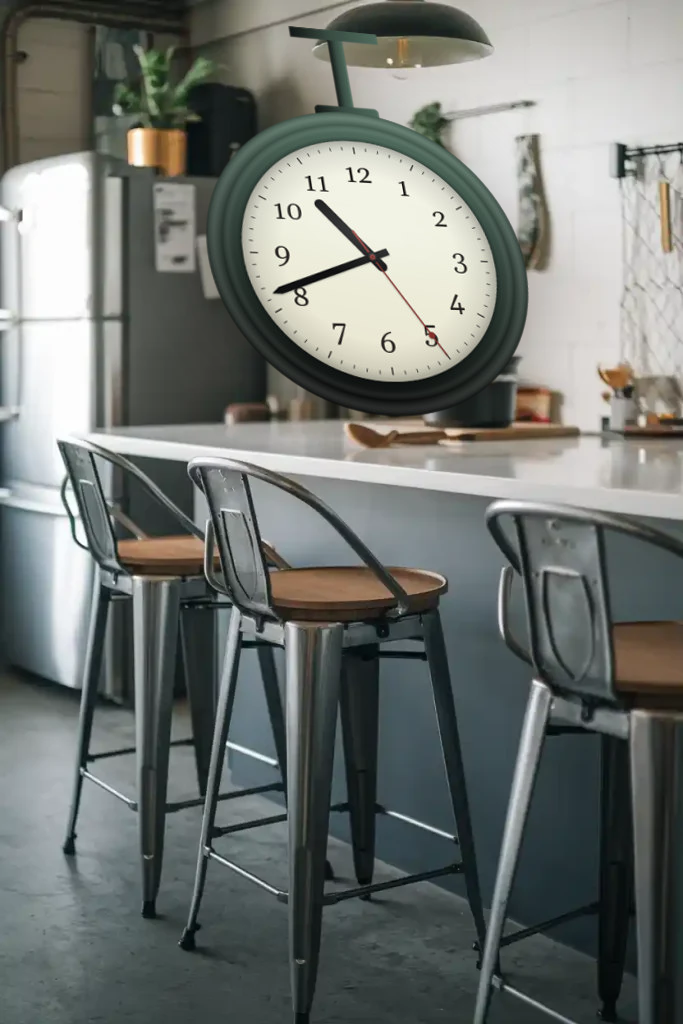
h=10 m=41 s=25
